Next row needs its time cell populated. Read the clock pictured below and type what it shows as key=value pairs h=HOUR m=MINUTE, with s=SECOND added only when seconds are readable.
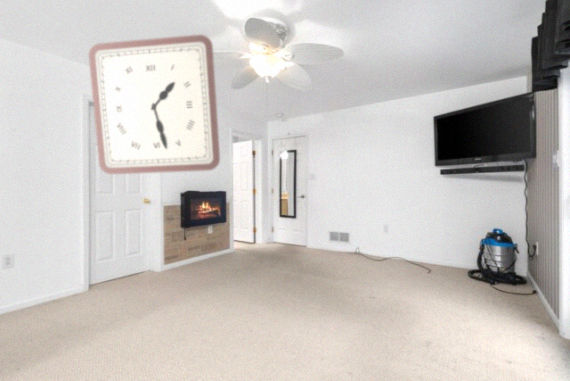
h=1 m=28
